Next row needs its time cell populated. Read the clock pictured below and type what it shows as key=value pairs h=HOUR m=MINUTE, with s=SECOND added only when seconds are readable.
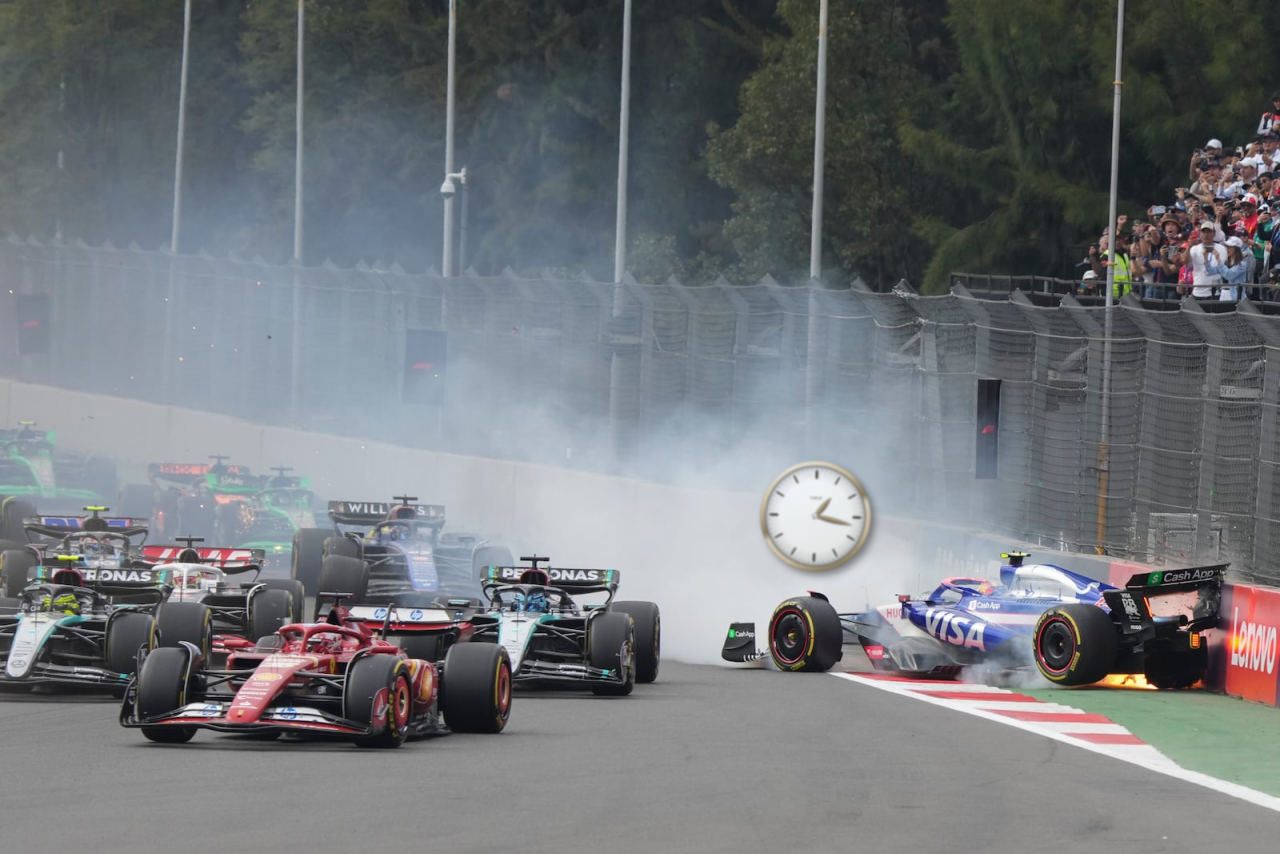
h=1 m=17
